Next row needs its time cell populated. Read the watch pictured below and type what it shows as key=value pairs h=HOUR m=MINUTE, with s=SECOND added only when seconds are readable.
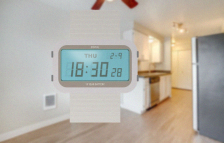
h=18 m=30 s=28
